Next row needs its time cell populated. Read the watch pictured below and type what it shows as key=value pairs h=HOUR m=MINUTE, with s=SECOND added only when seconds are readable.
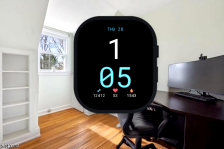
h=1 m=5
